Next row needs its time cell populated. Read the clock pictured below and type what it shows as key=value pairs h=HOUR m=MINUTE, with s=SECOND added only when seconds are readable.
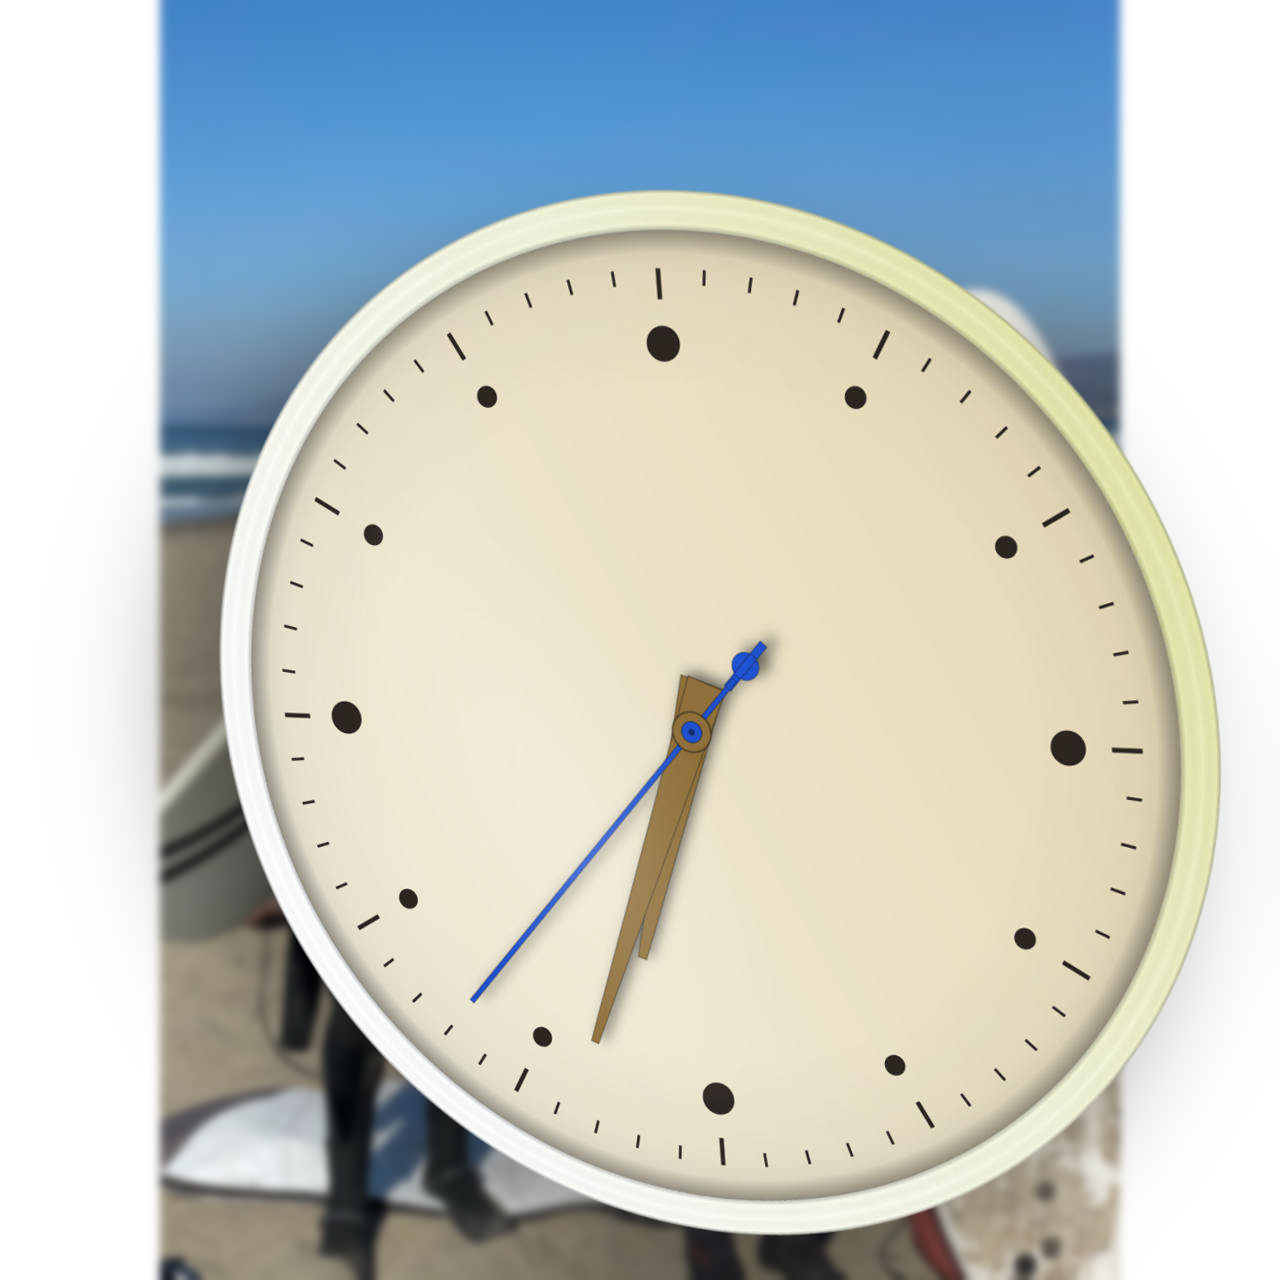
h=6 m=33 s=37
